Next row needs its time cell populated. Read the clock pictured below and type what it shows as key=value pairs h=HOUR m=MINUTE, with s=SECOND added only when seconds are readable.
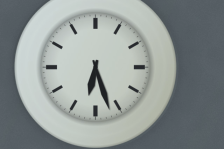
h=6 m=27
